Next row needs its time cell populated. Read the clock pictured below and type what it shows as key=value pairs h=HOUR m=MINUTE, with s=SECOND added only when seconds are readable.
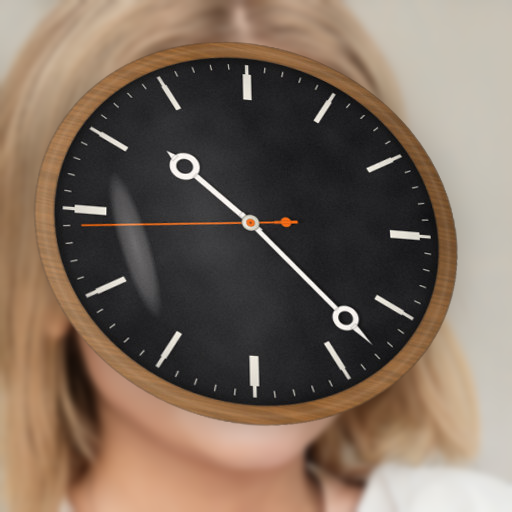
h=10 m=22 s=44
